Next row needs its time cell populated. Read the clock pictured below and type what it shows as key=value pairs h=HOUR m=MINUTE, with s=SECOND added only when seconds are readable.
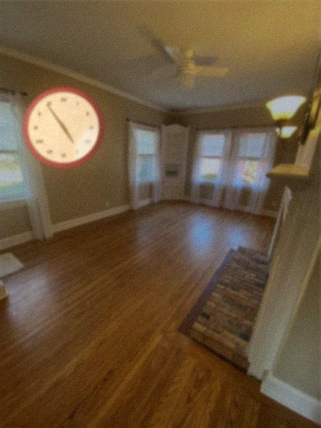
h=4 m=54
